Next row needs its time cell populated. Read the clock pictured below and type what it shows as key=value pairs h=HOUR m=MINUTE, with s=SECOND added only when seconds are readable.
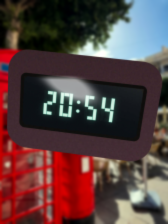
h=20 m=54
